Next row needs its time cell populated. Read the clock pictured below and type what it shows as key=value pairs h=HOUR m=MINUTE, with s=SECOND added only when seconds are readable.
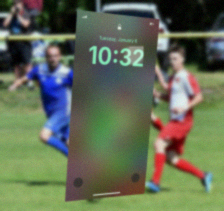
h=10 m=32
